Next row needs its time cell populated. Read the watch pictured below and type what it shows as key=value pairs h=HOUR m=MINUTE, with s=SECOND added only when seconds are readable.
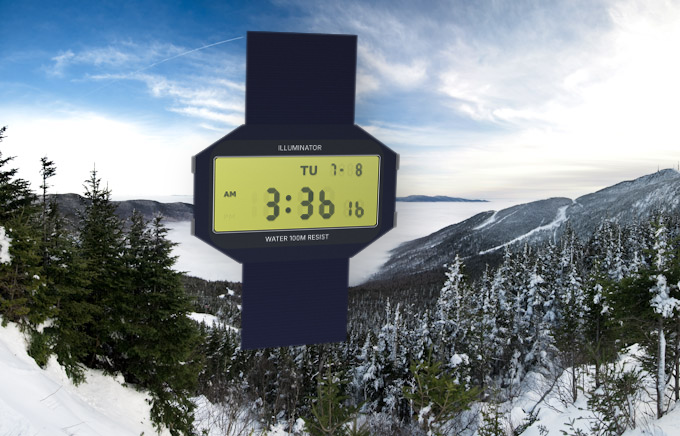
h=3 m=36 s=16
